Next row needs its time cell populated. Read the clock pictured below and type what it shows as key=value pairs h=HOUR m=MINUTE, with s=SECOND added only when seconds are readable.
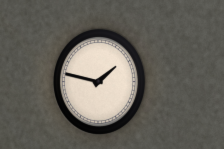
h=1 m=47
